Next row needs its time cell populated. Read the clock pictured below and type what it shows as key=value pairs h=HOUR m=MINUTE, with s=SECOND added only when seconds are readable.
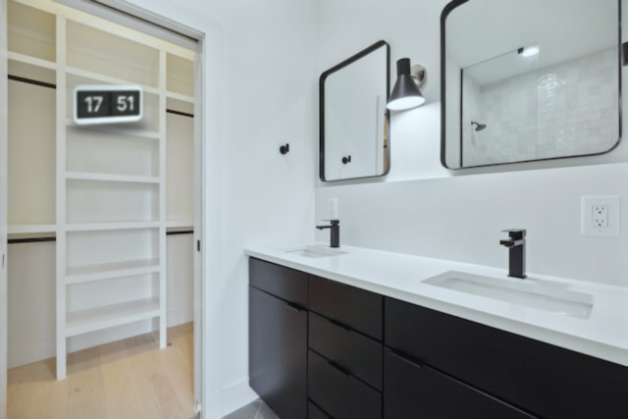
h=17 m=51
